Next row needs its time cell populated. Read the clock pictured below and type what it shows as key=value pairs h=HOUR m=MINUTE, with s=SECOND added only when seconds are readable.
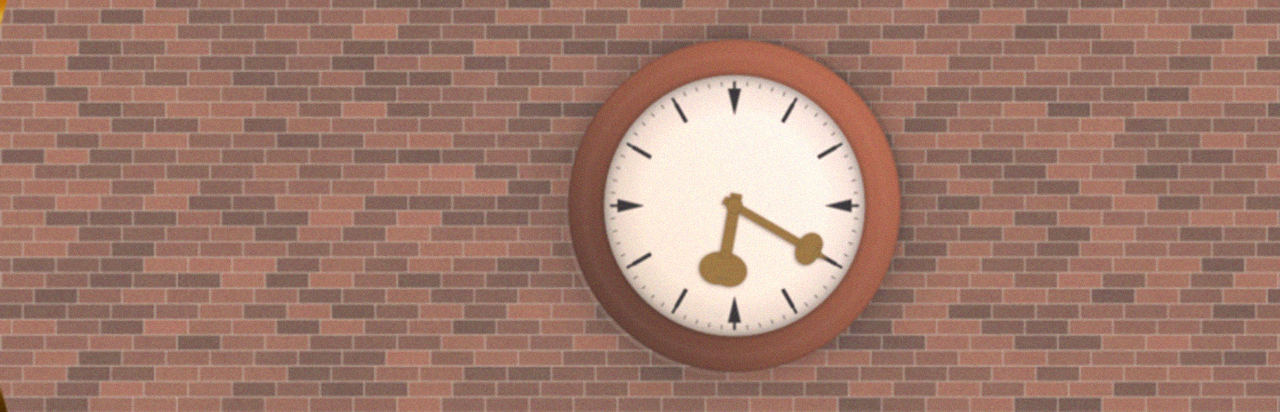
h=6 m=20
